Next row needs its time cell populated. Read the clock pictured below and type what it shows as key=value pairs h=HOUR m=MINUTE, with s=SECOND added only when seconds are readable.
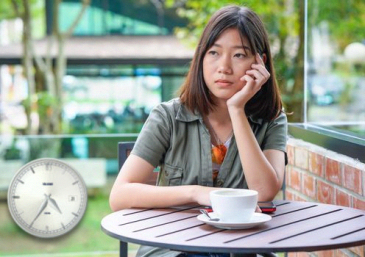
h=4 m=35
